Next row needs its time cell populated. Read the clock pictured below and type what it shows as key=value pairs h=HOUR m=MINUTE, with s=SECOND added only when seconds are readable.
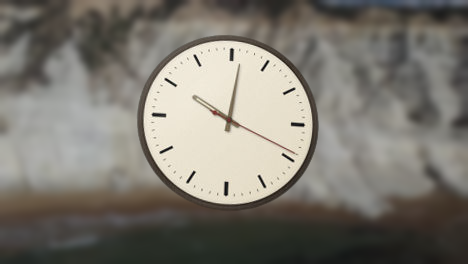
h=10 m=1 s=19
